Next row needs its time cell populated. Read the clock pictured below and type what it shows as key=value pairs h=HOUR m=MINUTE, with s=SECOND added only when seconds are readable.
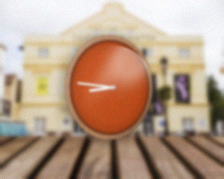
h=8 m=46
